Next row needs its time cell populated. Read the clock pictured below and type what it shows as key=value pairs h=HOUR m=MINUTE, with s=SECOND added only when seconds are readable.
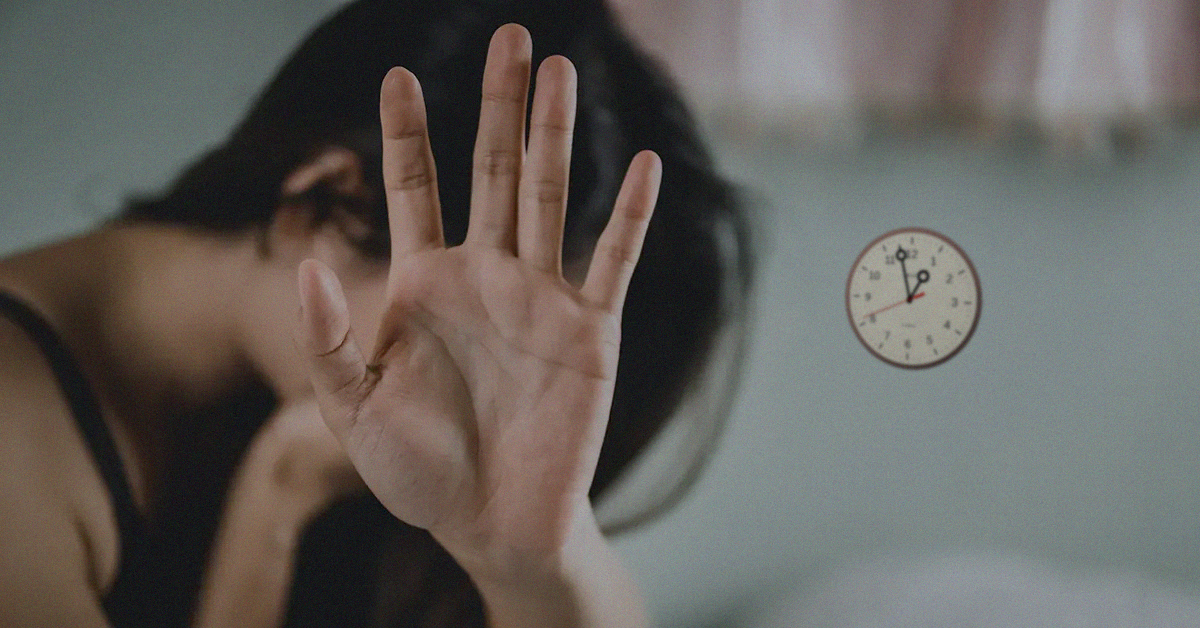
h=12 m=57 s=41
